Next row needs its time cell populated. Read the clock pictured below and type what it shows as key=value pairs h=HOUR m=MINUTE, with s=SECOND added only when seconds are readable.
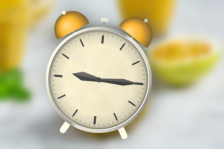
h=9 m=15
